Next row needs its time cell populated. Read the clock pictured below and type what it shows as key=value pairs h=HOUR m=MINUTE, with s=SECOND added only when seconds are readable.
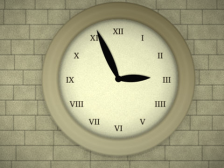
h=2 m=56
